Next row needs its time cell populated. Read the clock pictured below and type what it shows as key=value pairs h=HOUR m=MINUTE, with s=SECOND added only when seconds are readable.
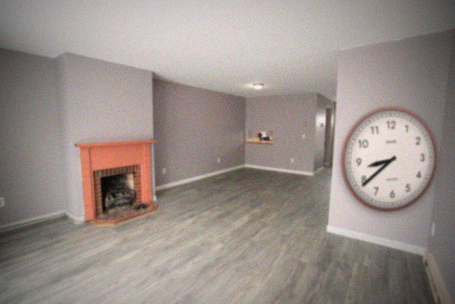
h=8 m=39
